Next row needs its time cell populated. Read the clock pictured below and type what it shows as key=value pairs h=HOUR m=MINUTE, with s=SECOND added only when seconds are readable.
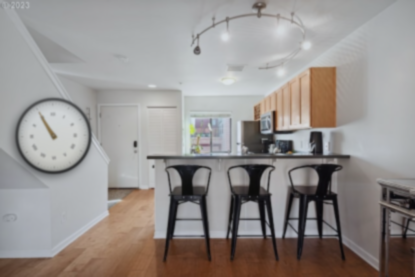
h=10 m=55
